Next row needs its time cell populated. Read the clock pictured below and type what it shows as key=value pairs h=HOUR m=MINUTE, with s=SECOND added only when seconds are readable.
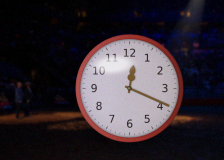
h=12 m=19
